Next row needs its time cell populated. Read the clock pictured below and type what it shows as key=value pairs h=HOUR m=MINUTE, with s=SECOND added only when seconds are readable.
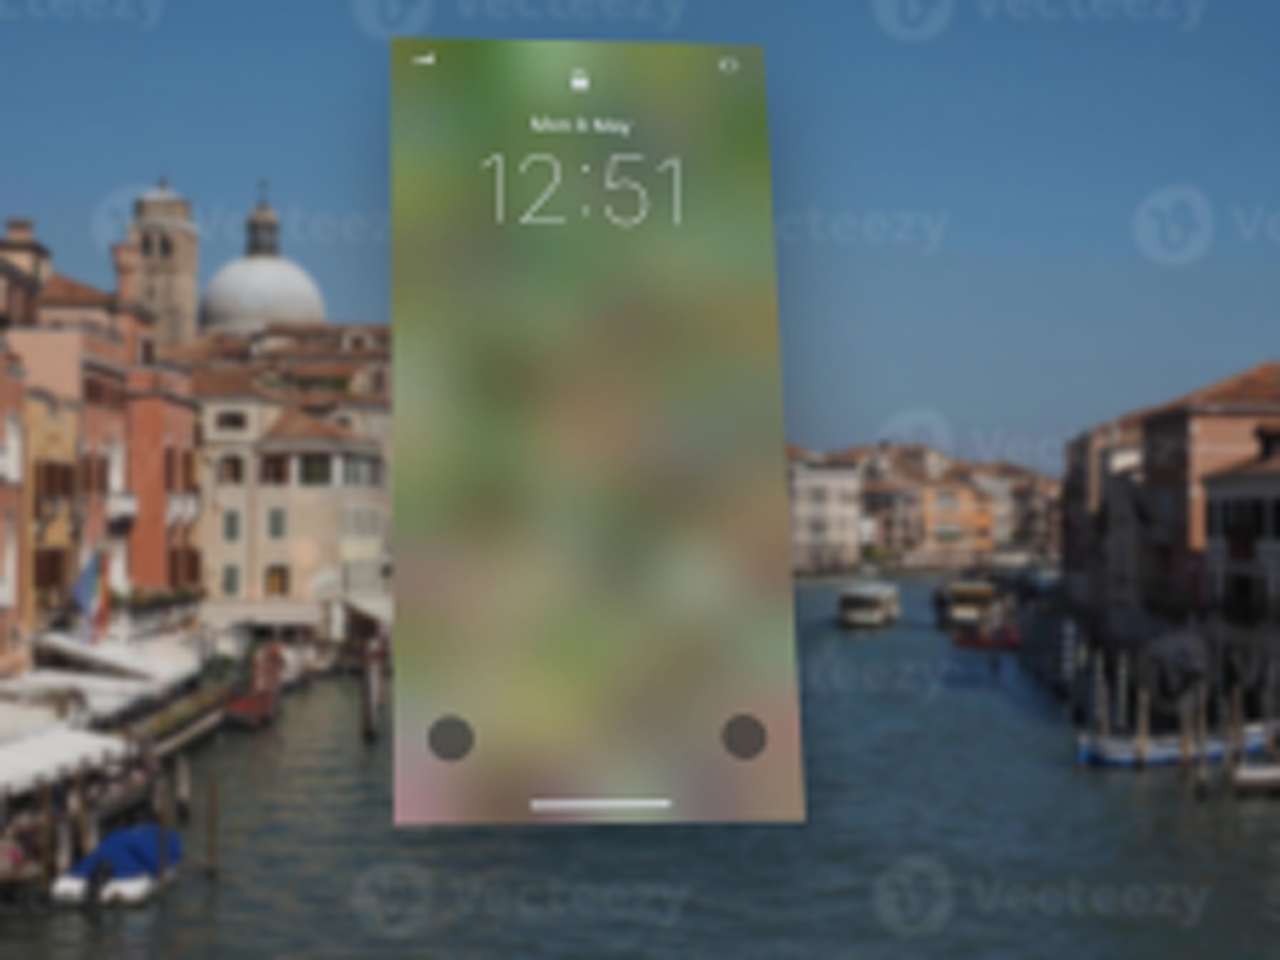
h=12 m=51
